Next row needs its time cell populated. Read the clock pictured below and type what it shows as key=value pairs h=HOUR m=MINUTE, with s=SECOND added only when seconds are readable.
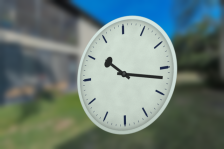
h=10 m=17
